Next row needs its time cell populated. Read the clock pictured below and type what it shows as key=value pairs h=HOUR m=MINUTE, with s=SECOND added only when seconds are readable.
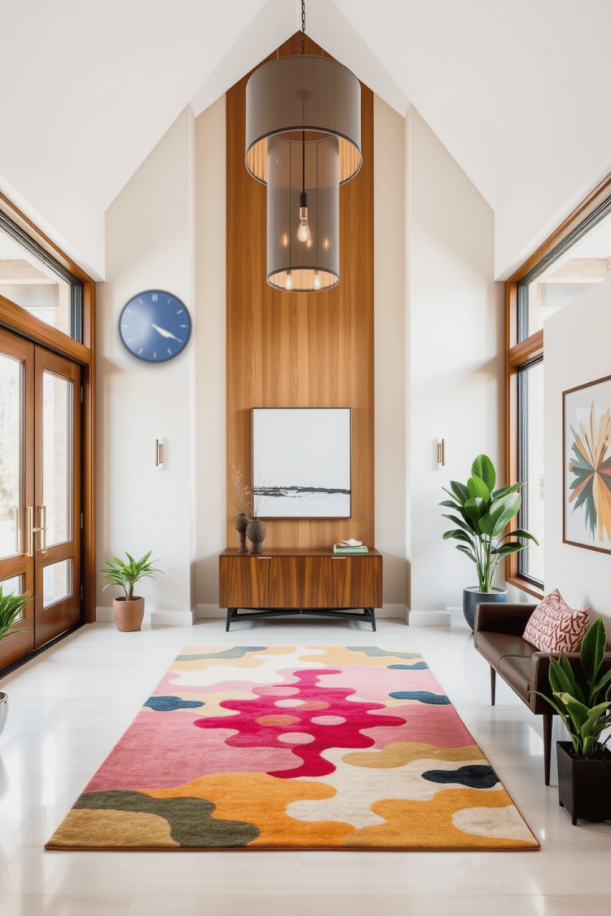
h=4 m=20
